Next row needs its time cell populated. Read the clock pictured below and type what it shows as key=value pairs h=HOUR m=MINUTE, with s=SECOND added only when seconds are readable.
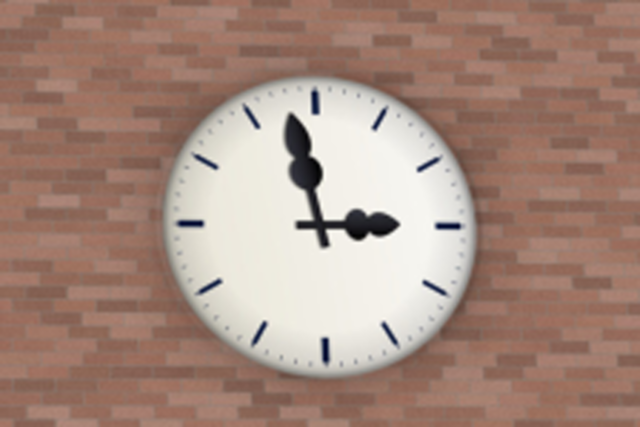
h=2 m=58
